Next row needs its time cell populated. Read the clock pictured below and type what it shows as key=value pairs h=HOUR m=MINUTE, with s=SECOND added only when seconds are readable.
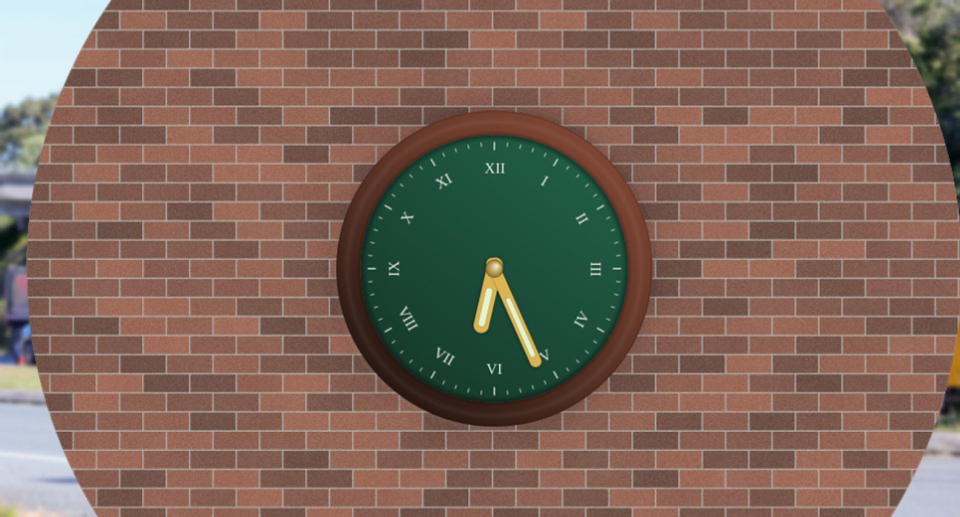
h=6 m=26
